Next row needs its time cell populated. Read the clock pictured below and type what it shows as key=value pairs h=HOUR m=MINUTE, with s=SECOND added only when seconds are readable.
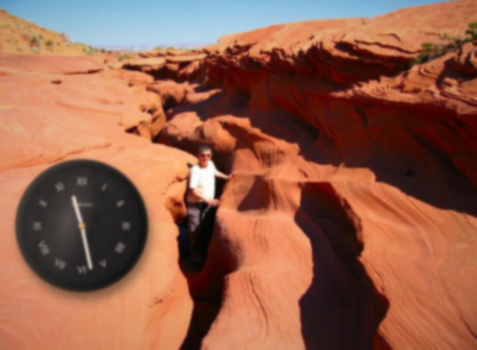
h=11 m=28
